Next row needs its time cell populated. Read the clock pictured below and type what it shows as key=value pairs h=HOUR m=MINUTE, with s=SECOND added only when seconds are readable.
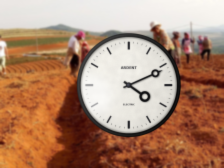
h=4 m=11
